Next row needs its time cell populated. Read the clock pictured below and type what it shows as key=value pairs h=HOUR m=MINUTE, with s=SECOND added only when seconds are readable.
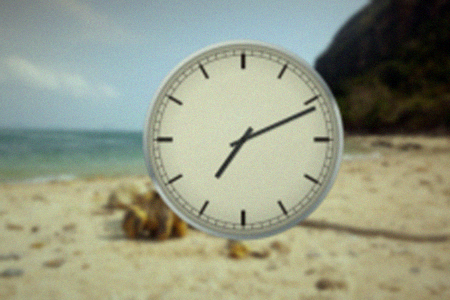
h=7 m=11
